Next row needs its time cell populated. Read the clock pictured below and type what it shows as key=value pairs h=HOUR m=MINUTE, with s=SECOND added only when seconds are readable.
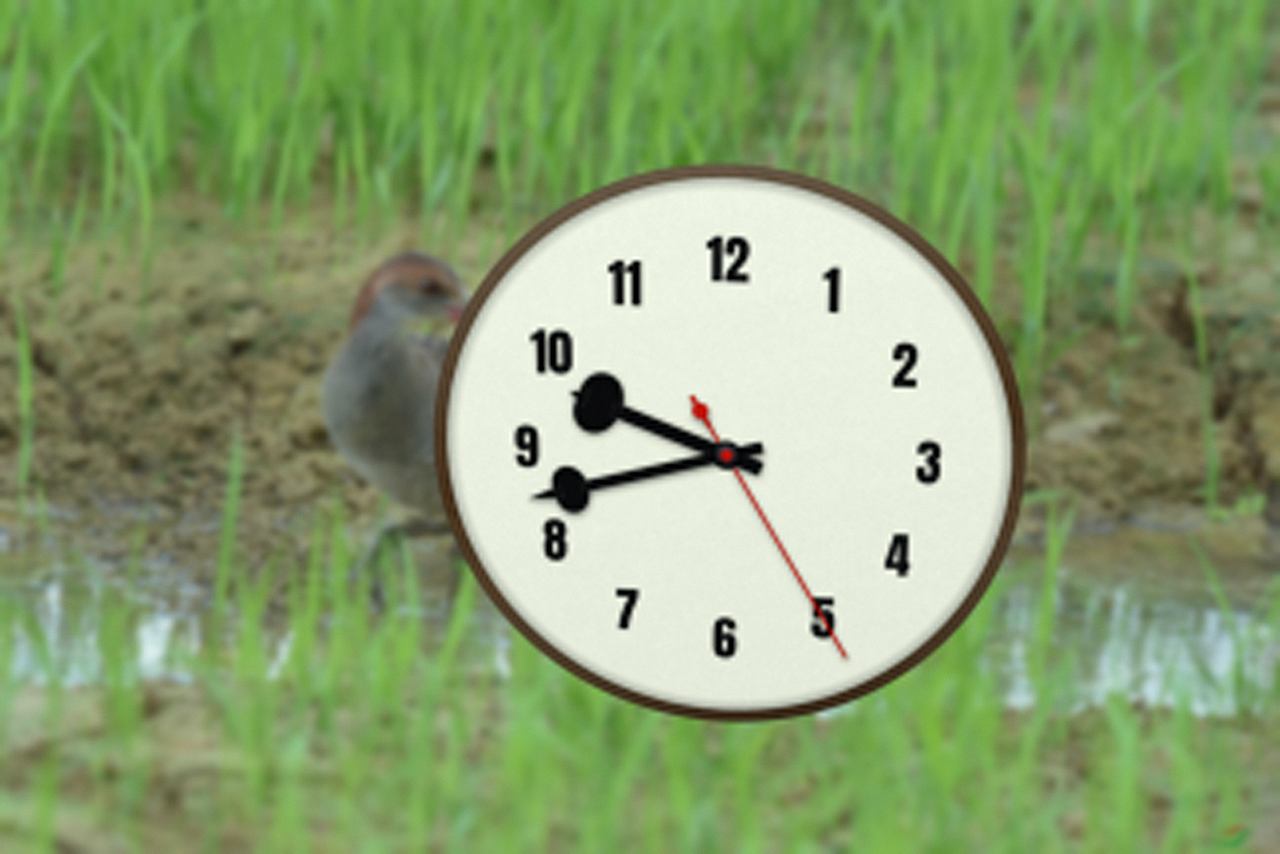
h=9 m=42 s=25
